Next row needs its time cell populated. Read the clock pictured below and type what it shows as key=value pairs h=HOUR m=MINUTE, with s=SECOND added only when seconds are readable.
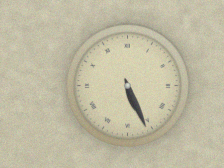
h=5 m=26
